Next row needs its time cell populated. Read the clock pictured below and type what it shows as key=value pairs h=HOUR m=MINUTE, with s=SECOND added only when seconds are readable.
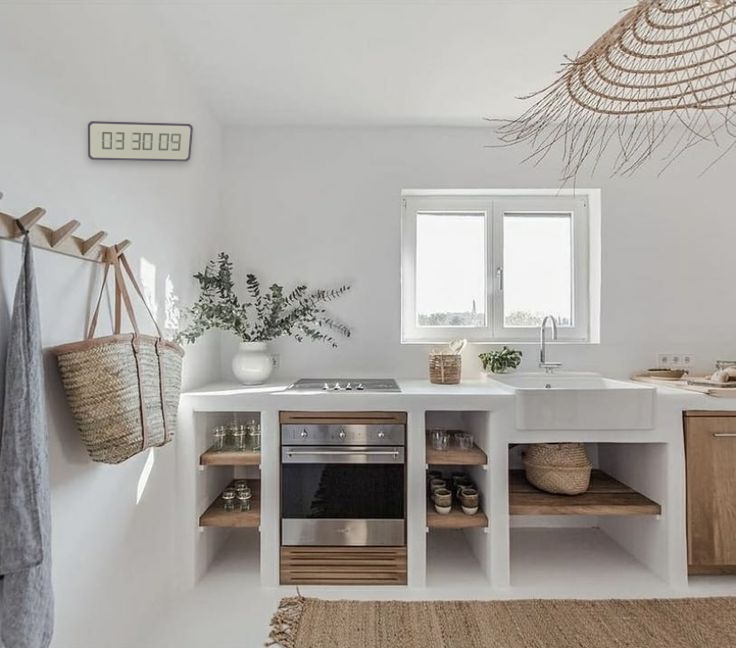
h=3 m=30 s=9
